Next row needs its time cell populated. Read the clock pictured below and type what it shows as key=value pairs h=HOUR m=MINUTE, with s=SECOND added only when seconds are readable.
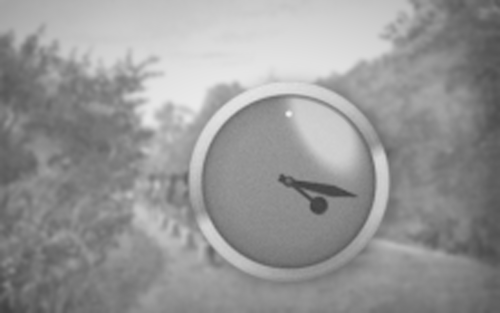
h=4 m=17
